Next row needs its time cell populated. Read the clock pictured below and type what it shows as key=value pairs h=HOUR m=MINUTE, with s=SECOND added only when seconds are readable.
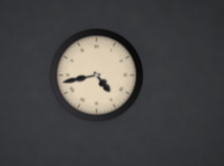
h=4 m=43
